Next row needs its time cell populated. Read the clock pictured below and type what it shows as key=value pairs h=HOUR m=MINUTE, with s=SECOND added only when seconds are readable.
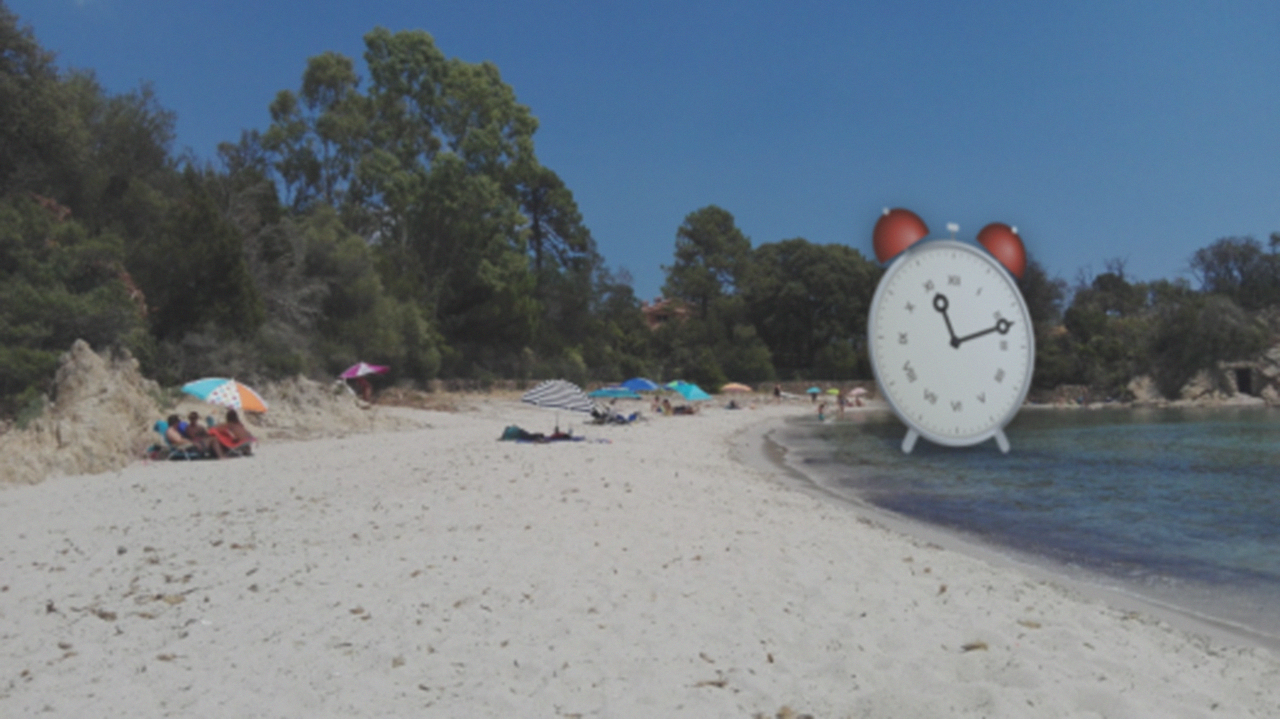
h=11 m=12
